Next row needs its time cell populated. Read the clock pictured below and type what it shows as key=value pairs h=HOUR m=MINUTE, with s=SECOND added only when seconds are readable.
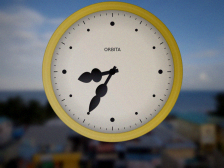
h=8 m=35
